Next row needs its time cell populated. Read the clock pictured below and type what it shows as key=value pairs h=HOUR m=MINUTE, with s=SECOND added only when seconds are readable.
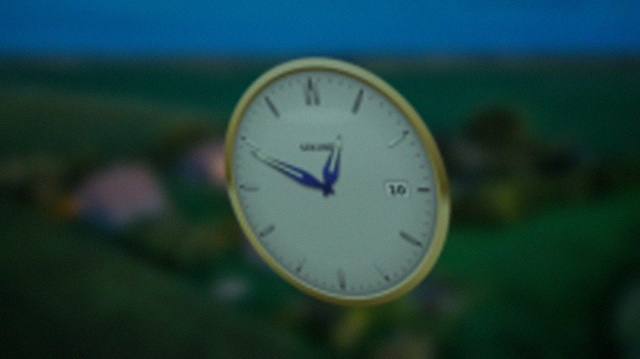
h=12 m=49
